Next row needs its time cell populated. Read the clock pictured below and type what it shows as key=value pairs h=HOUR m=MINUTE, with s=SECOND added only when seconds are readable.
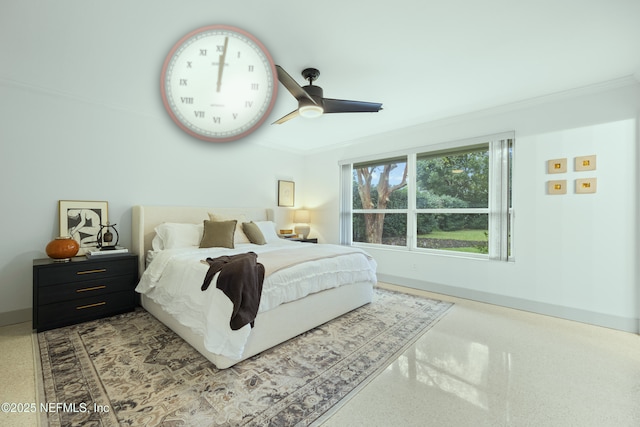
h=12 m=1
